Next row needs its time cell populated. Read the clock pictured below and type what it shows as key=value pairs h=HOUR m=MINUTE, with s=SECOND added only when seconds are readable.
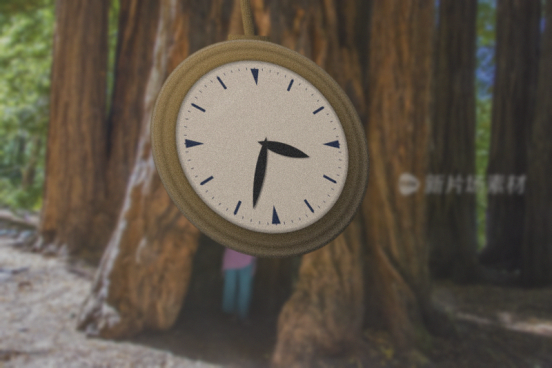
h=3 m=33
